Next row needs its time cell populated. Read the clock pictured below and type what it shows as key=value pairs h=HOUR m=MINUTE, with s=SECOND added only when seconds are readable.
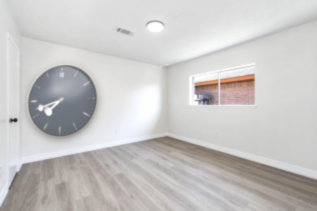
h=7 m=42
